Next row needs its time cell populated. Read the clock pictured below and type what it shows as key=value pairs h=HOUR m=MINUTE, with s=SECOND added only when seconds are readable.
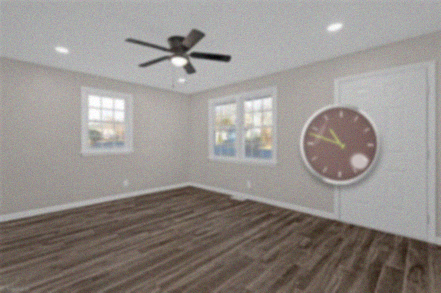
h=10 m=48
